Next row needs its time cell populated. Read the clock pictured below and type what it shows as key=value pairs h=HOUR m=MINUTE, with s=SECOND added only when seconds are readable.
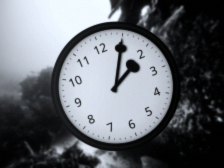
h=2 m=5
